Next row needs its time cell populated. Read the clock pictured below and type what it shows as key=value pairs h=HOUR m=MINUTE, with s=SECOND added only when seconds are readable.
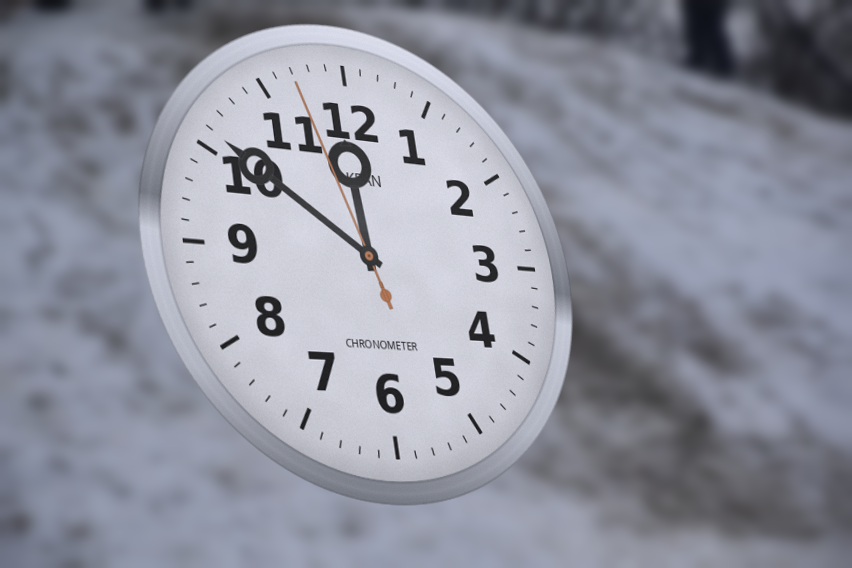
h=11 m=50 s=57
